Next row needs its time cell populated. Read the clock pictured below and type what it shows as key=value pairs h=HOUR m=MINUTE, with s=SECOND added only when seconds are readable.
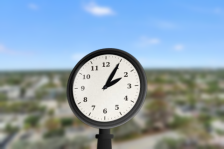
h=2 m=5
